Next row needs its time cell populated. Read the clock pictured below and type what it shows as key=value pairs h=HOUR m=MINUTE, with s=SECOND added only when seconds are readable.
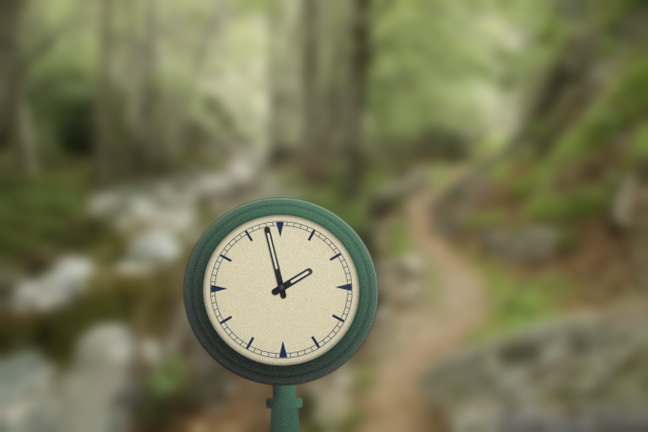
h=1 m=58
